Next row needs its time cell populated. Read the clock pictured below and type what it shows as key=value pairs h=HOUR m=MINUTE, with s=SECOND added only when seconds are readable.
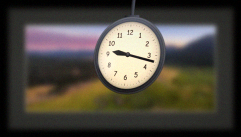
h=9 m=17
